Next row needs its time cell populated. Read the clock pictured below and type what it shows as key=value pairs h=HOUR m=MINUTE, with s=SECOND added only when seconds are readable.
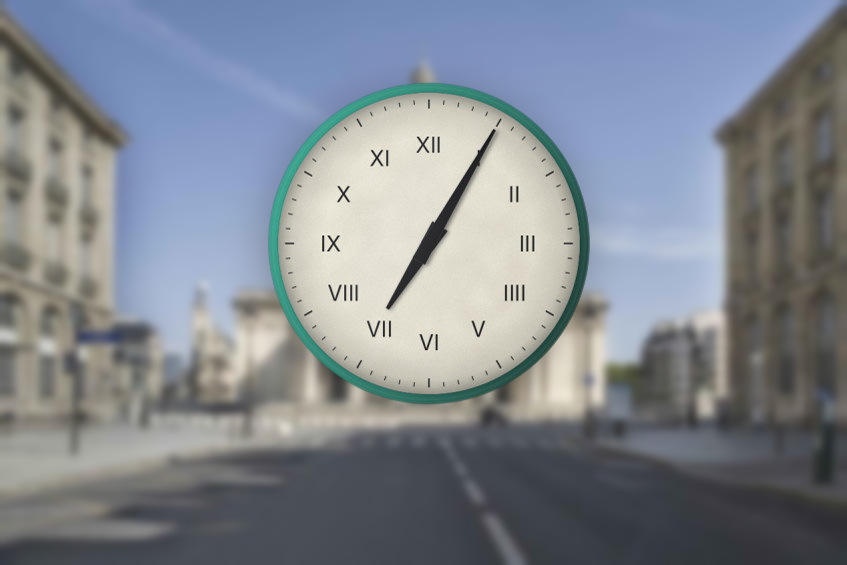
h=7 m=5
